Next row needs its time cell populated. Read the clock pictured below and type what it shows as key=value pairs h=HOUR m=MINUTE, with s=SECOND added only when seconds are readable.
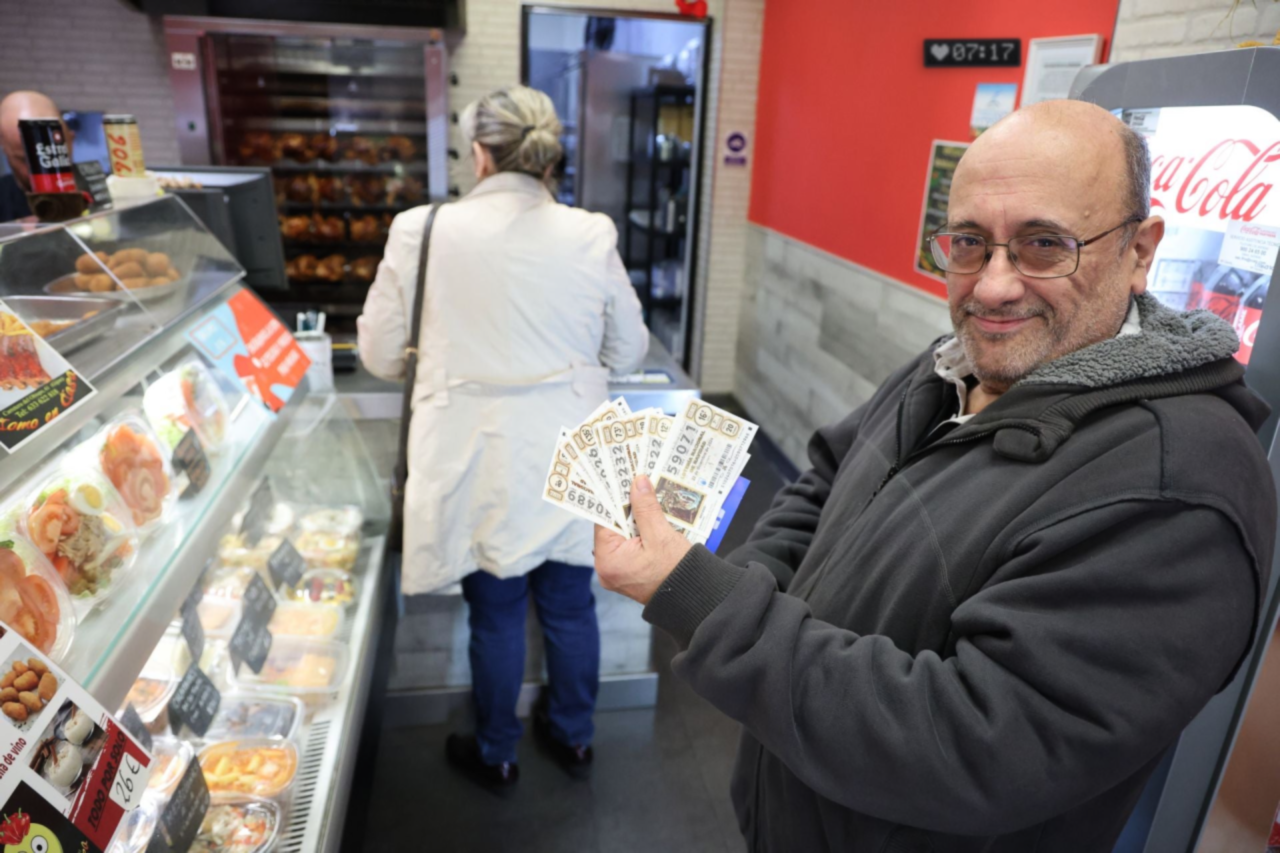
h=7 m=17
